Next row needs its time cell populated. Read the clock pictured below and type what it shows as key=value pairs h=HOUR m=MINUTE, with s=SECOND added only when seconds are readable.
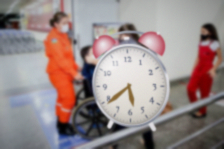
h=5 m=39
